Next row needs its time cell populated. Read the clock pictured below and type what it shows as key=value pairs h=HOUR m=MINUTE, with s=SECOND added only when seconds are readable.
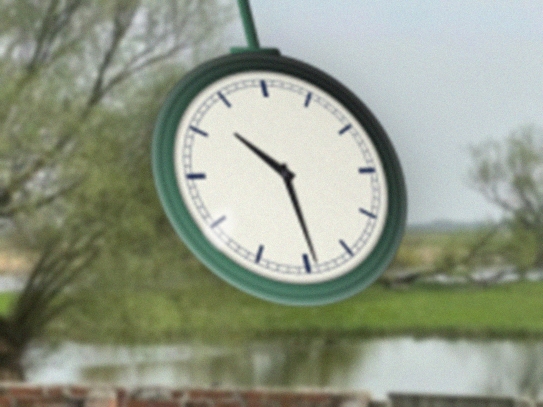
h=10 m=29
